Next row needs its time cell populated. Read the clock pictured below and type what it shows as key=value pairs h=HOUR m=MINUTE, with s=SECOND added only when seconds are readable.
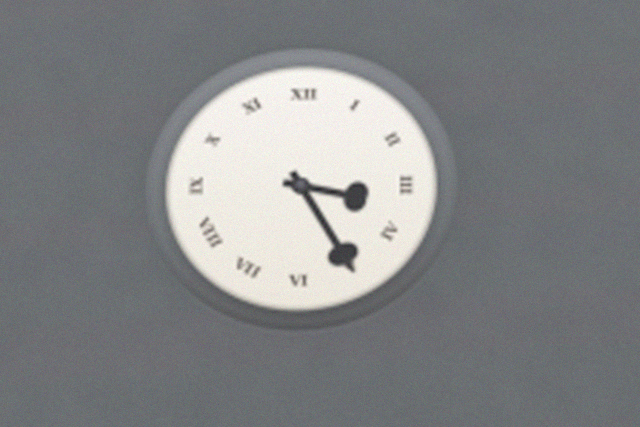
h=3 m=25
